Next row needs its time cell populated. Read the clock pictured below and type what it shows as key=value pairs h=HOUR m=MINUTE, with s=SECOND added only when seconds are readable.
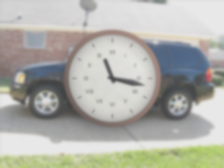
h=11 m=17
